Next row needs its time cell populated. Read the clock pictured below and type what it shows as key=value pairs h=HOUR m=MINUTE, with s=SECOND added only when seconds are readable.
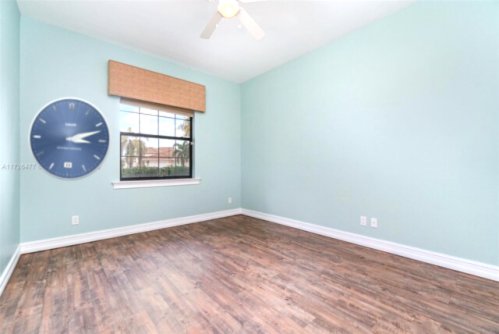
h=3 m=12
